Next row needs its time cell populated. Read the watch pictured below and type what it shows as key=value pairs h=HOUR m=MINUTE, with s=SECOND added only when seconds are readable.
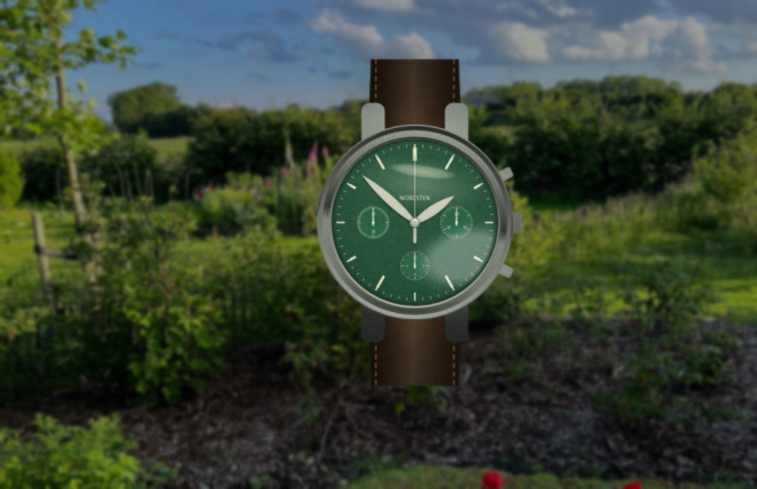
h=1 m=52
